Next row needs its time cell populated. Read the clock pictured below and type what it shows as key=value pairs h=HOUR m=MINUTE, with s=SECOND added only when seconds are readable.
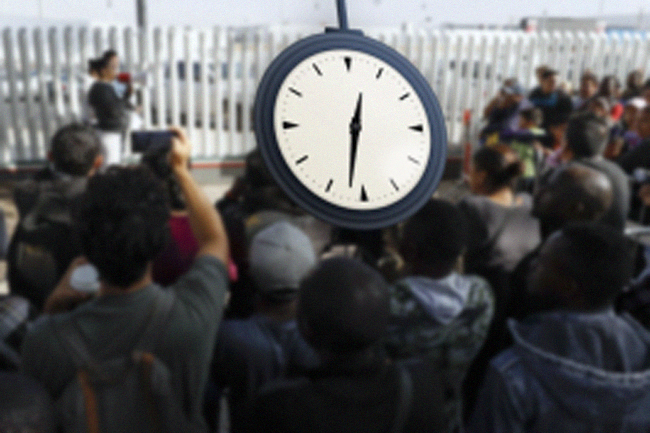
h=12 m=32
